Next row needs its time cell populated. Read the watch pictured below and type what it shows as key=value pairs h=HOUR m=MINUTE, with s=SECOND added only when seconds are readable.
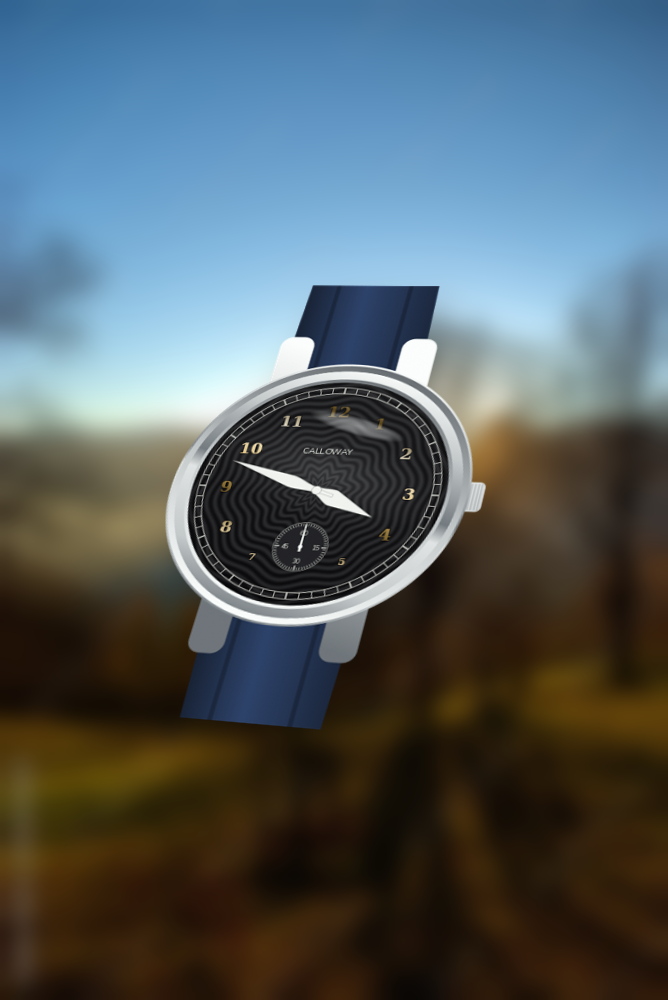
h=3 m=48
